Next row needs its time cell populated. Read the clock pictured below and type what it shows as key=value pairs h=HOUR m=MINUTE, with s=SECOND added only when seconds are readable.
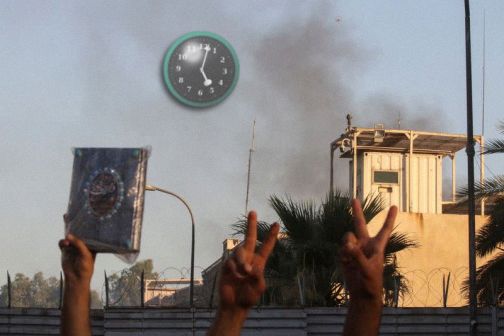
h=5 m=2
